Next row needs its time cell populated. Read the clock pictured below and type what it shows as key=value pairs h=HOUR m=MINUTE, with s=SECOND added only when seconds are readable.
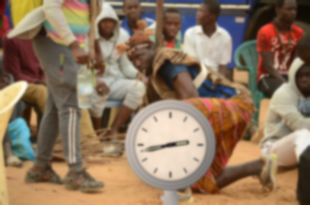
h=2 m=43
